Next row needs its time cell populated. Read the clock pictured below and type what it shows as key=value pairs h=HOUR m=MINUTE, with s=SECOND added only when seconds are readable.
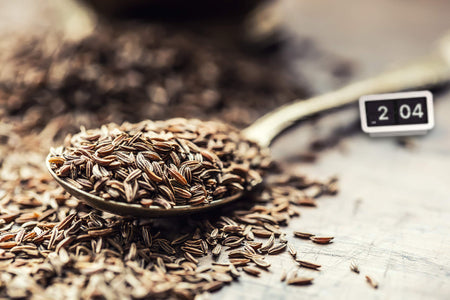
h=2 m=4
